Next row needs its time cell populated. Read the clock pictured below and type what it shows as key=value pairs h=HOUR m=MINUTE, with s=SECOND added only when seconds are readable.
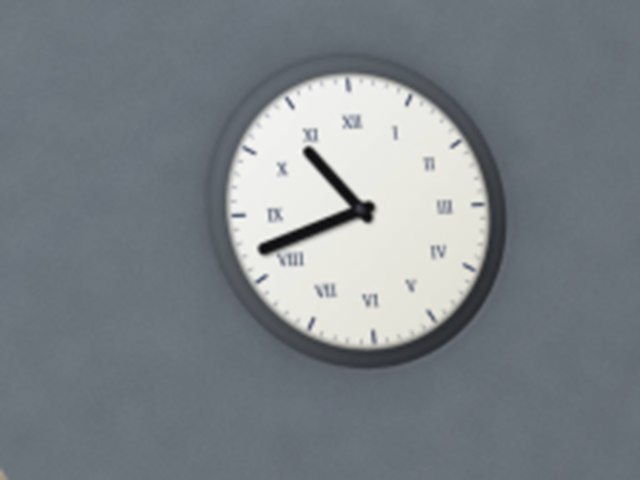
h=10 m=42
